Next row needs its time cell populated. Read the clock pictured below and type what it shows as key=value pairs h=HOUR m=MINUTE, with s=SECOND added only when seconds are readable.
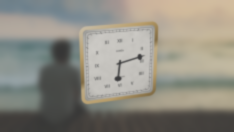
h=6 m=13
